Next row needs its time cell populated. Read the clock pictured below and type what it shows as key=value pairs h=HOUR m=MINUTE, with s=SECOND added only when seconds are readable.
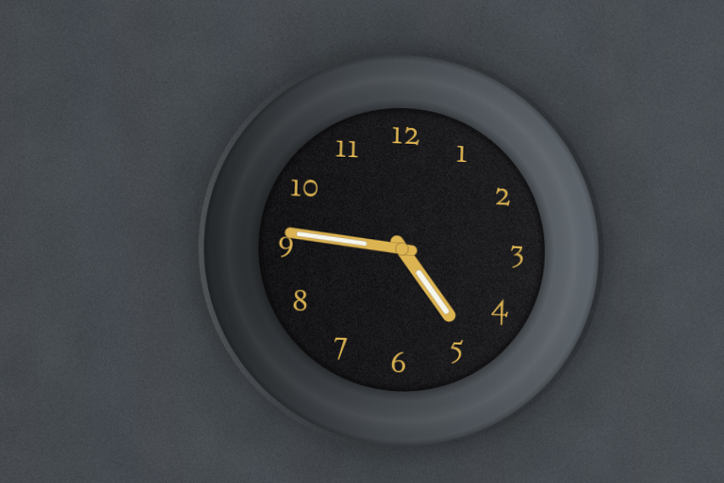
h=4 m=46
